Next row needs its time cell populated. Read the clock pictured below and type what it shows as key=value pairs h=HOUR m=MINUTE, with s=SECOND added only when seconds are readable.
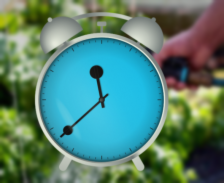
h=11 m=38
